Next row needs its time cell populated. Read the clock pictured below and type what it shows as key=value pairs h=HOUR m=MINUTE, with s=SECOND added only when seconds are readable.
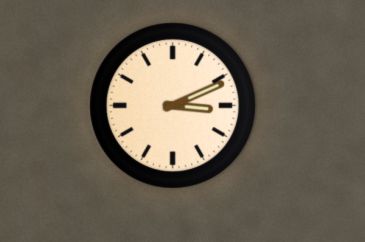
h=3 m=11
